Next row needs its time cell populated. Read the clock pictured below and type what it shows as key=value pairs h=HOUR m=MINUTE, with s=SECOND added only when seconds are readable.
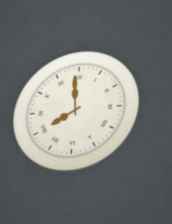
h=7 m=59
